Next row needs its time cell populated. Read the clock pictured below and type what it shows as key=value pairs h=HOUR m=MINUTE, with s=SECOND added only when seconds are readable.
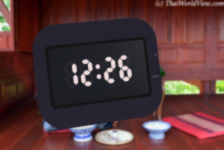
h=12 m=26
